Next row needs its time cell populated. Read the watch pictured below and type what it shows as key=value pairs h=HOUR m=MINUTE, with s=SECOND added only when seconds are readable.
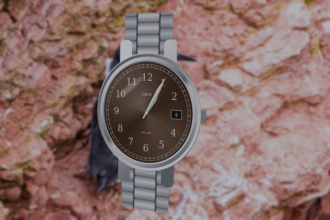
h=1 m=5
